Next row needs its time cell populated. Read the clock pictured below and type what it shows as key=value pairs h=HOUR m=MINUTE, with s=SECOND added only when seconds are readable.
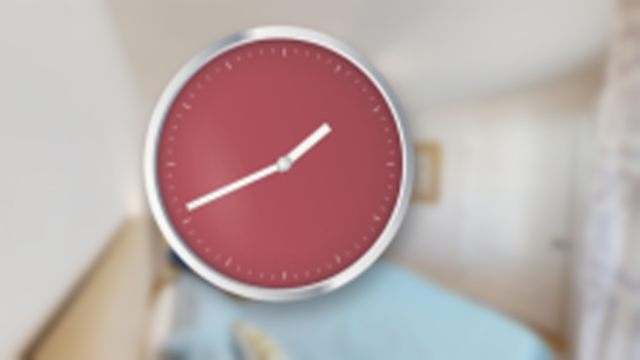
h=1 m=41
